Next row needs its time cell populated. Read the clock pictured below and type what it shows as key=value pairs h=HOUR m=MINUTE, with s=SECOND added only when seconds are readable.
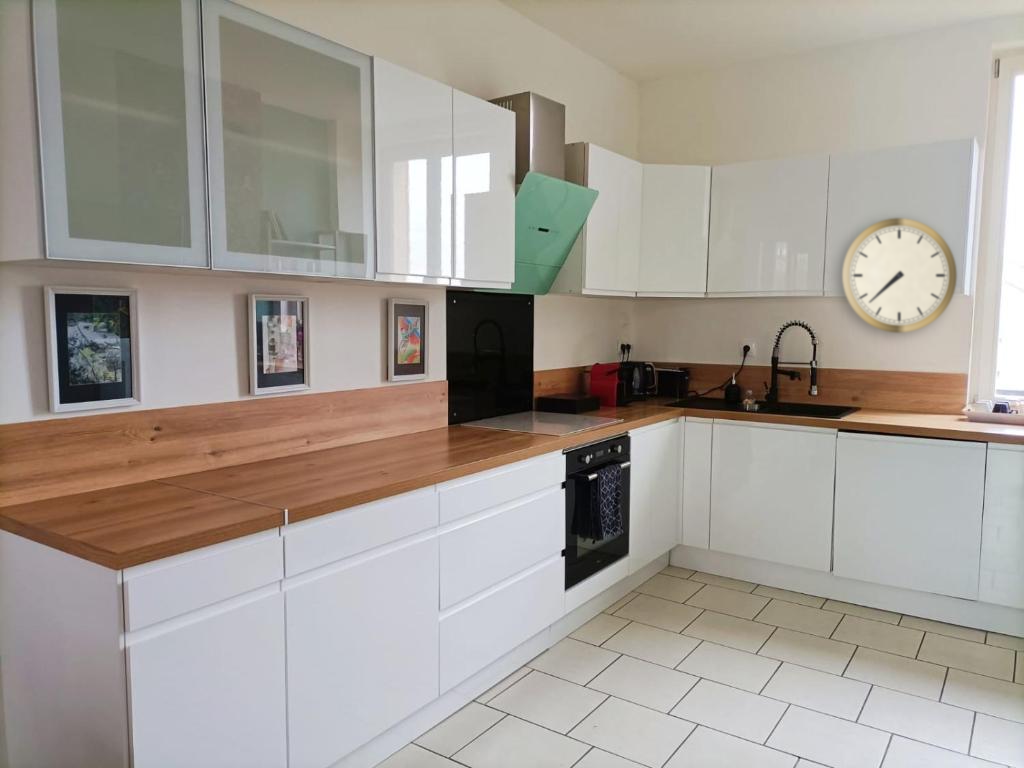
h=7 m=38
